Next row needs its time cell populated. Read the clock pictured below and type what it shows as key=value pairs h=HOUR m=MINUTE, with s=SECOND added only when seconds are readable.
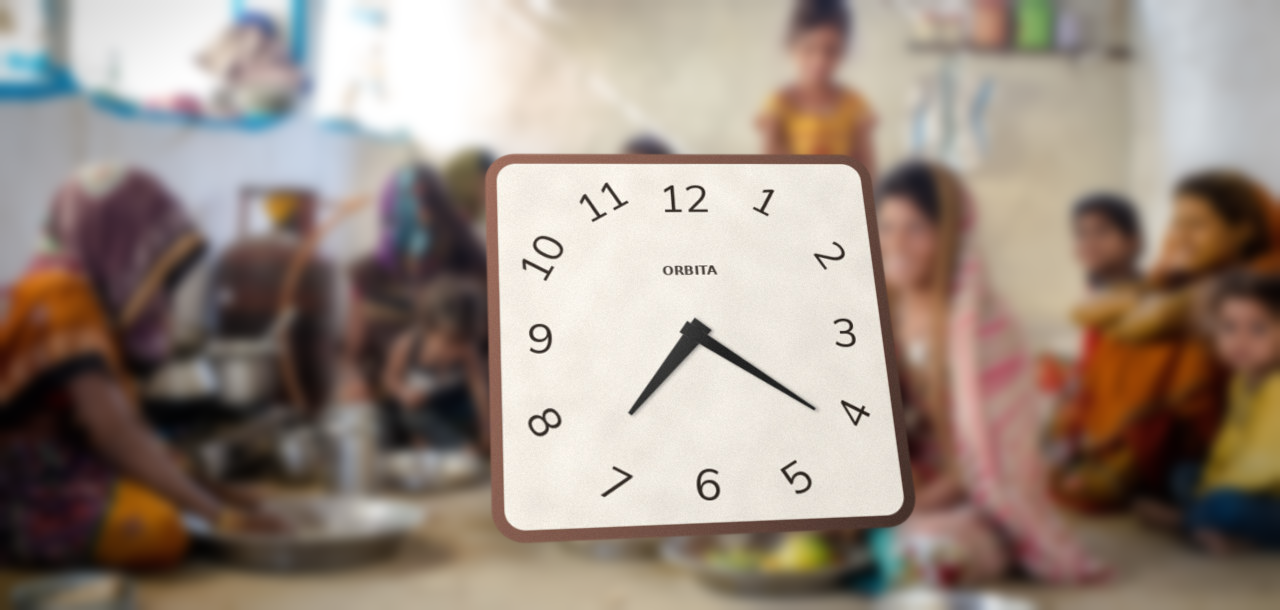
h=7 m=21
